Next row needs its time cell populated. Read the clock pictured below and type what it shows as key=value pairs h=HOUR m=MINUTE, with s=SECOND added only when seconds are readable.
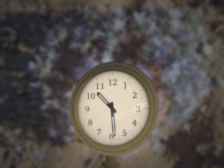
h=10 m=29
